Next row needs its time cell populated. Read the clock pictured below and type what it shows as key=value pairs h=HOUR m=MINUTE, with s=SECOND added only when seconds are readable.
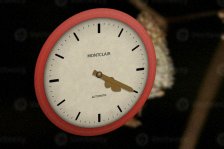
h=4 m=20
